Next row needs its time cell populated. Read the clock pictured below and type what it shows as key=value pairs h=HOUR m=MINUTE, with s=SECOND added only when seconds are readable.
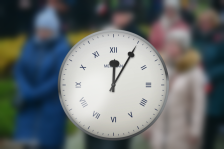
h=12 m=5
